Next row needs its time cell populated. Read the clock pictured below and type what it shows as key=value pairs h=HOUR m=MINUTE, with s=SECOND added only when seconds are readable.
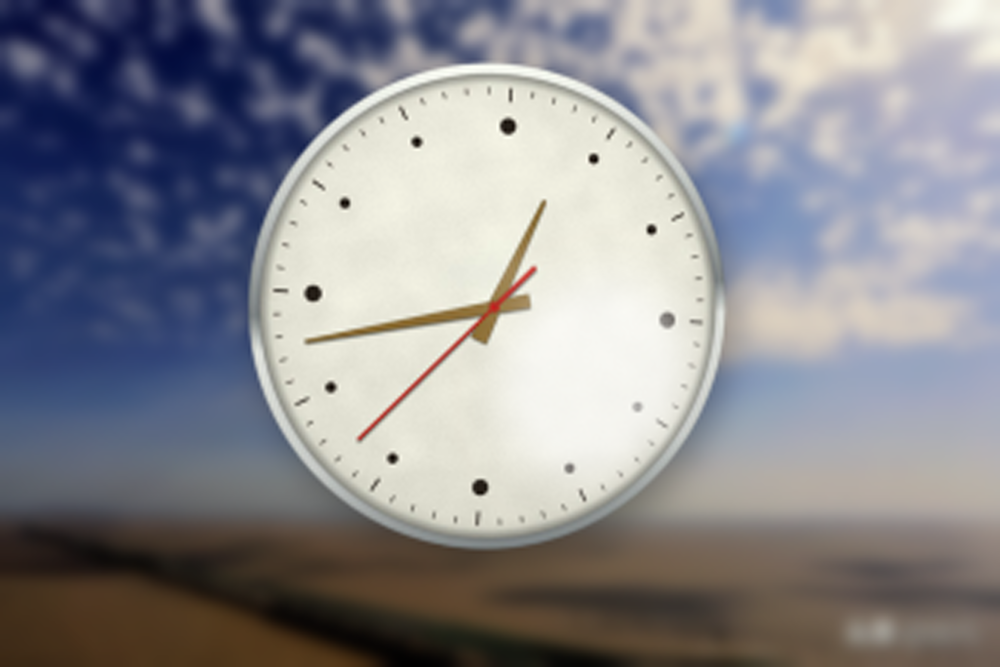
h=12 m=42 s=37
